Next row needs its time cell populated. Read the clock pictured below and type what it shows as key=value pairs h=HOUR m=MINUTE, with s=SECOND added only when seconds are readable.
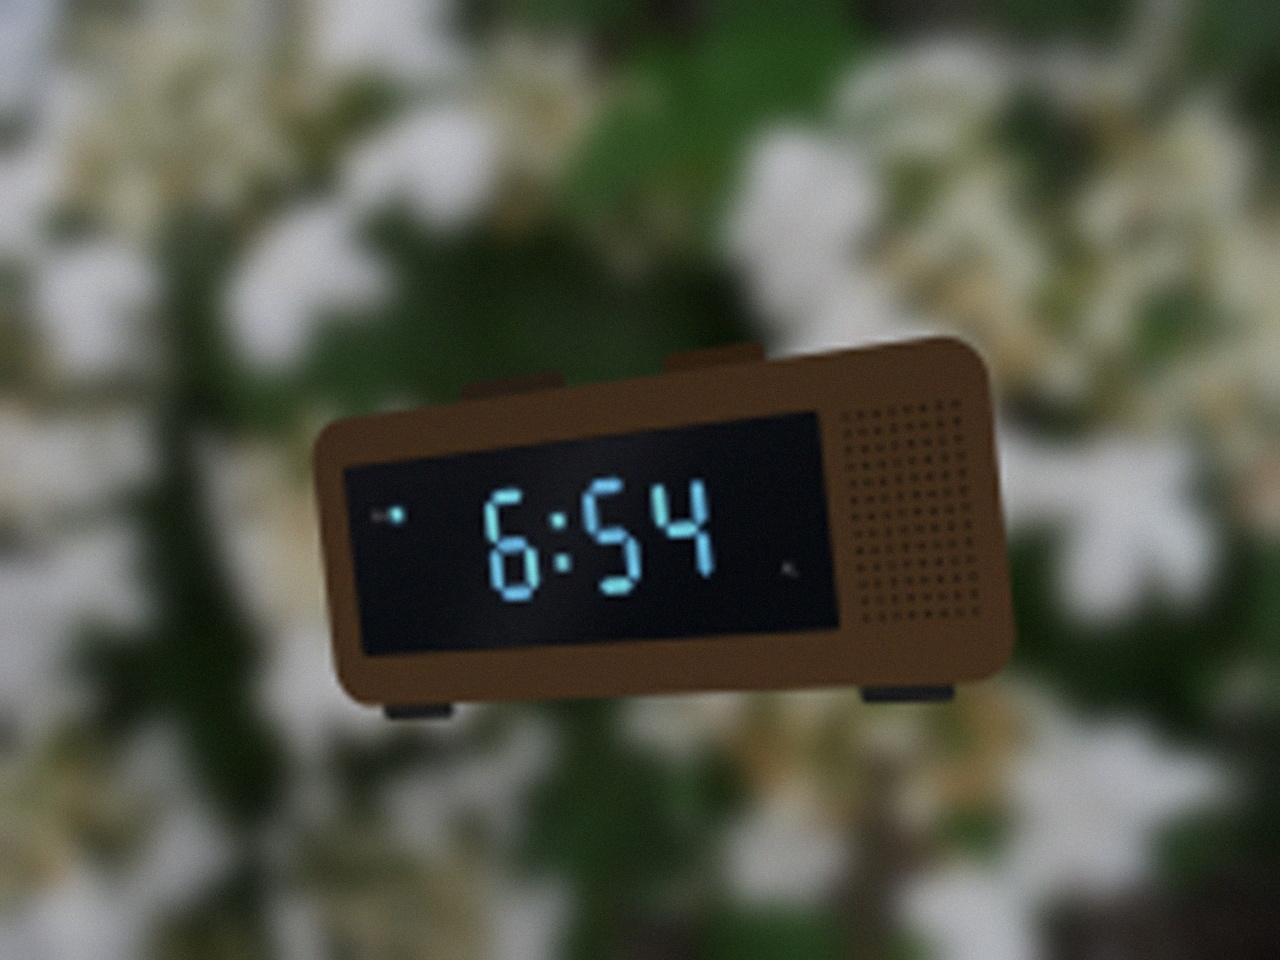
h=6 m=54
